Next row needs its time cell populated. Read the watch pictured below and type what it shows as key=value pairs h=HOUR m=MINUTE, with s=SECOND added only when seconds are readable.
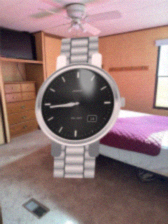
h=8 m=44
